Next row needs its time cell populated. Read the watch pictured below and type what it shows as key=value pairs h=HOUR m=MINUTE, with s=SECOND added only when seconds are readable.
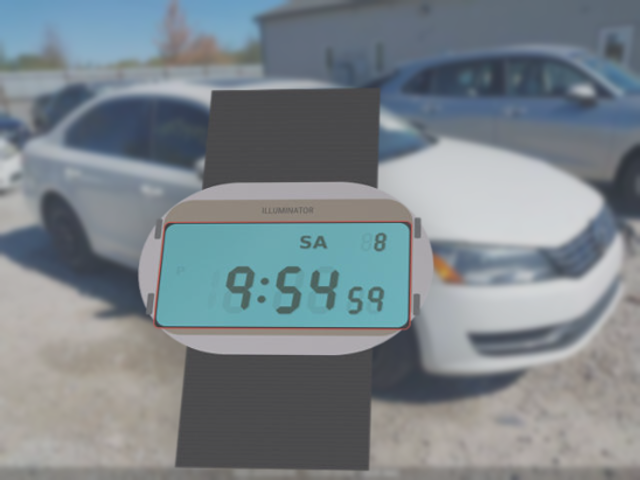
h=9 m=54 s=59
